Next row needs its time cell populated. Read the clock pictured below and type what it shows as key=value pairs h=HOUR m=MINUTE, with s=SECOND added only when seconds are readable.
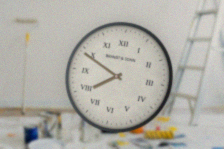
h=7 m=49
